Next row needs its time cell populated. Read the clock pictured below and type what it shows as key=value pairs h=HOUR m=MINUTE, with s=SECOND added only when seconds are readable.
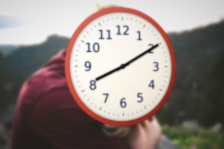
h=8 m=10
